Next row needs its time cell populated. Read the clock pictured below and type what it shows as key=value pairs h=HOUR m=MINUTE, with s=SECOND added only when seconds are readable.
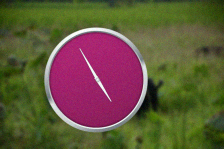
h=4 m=55
